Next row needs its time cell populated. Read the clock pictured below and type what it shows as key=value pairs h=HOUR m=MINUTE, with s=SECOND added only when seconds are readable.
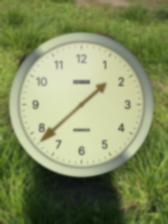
h=1 m=38
